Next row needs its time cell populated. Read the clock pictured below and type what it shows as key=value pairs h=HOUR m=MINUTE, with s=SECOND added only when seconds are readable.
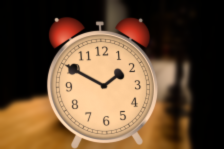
h=1 m=50
